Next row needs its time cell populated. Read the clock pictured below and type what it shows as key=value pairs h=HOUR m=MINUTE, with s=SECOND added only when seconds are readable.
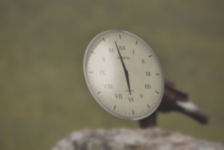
h=5 m=58
